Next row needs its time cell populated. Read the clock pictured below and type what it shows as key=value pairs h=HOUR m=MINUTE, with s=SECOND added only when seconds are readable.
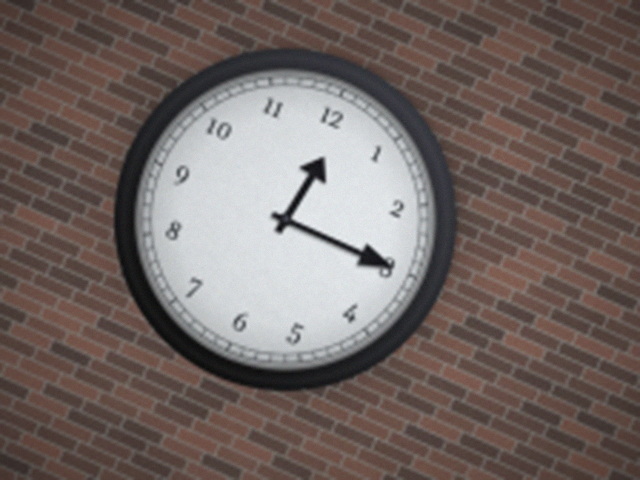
h=12 m=15
